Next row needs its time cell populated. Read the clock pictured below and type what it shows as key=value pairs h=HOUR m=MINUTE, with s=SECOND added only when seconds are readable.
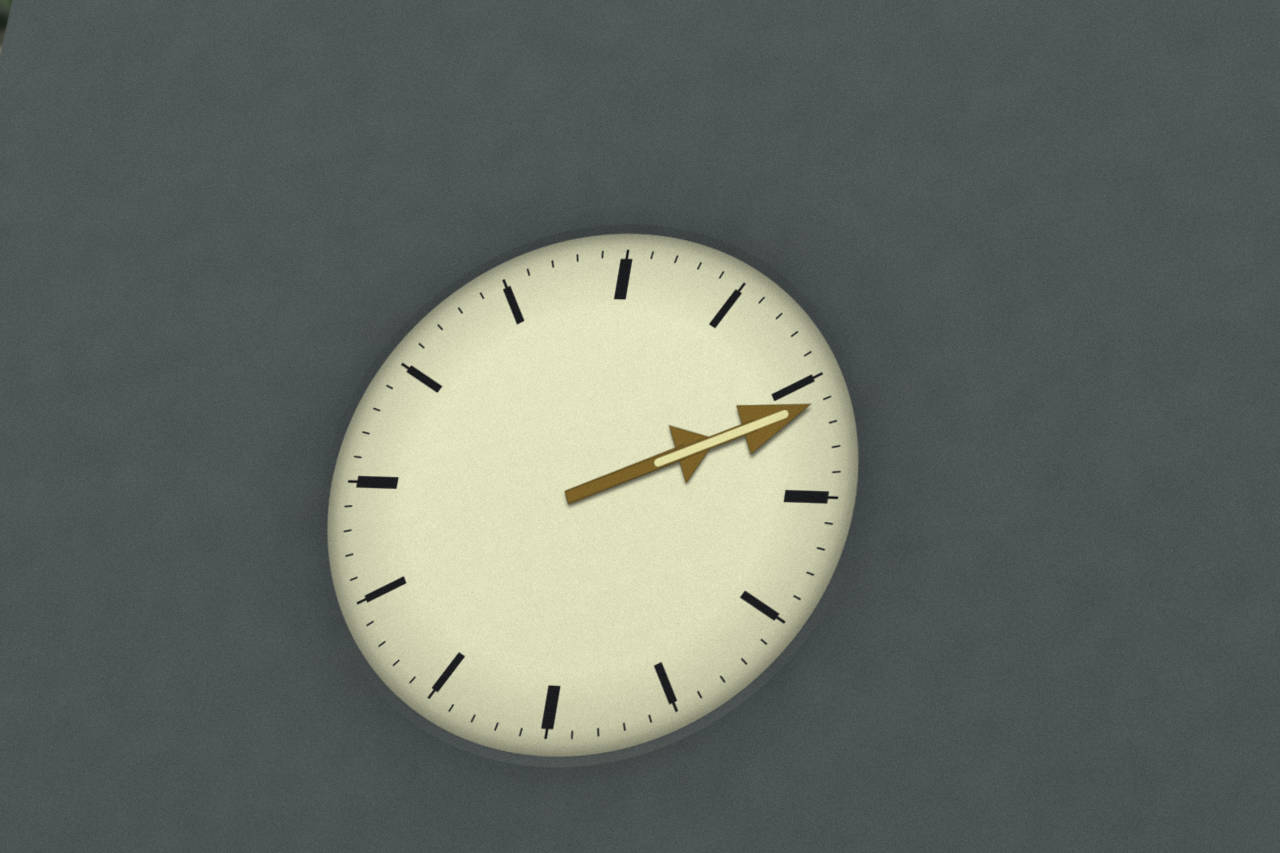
h=2 m=11
